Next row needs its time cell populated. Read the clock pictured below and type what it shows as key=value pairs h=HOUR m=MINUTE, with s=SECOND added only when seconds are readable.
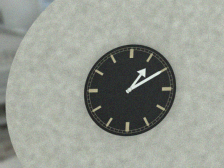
h=1 m=10
